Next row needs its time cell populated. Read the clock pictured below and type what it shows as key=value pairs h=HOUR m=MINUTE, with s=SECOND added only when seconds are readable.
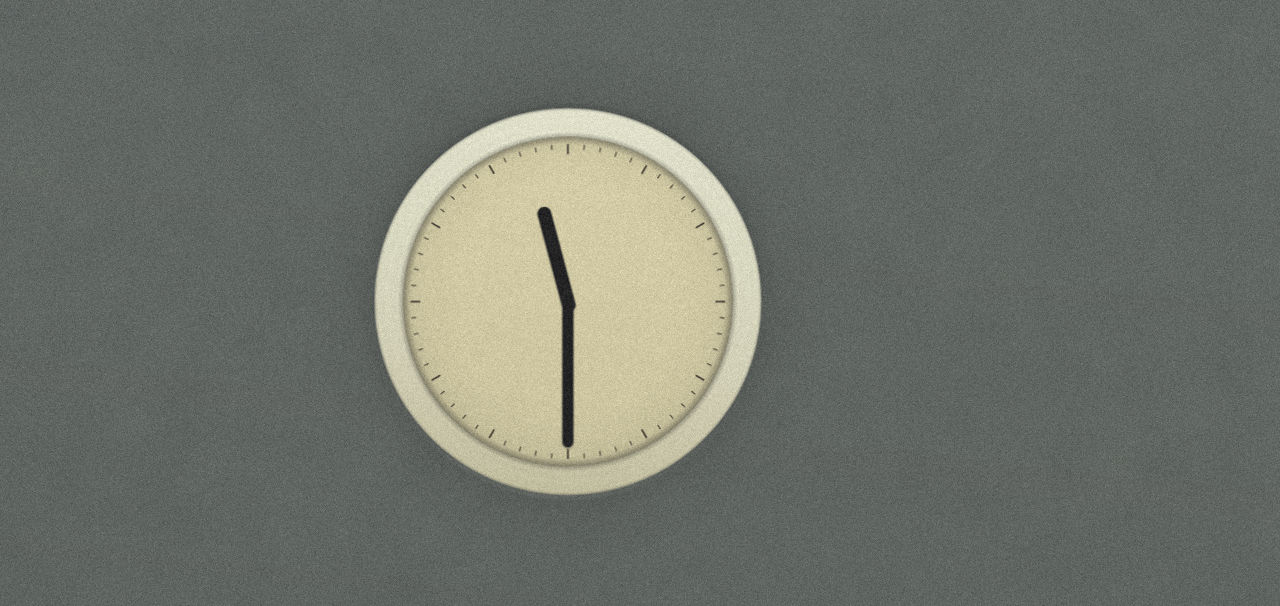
h=11 m=30
